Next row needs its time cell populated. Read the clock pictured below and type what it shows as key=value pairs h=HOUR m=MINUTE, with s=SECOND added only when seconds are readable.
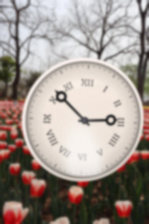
h=2 m=52
